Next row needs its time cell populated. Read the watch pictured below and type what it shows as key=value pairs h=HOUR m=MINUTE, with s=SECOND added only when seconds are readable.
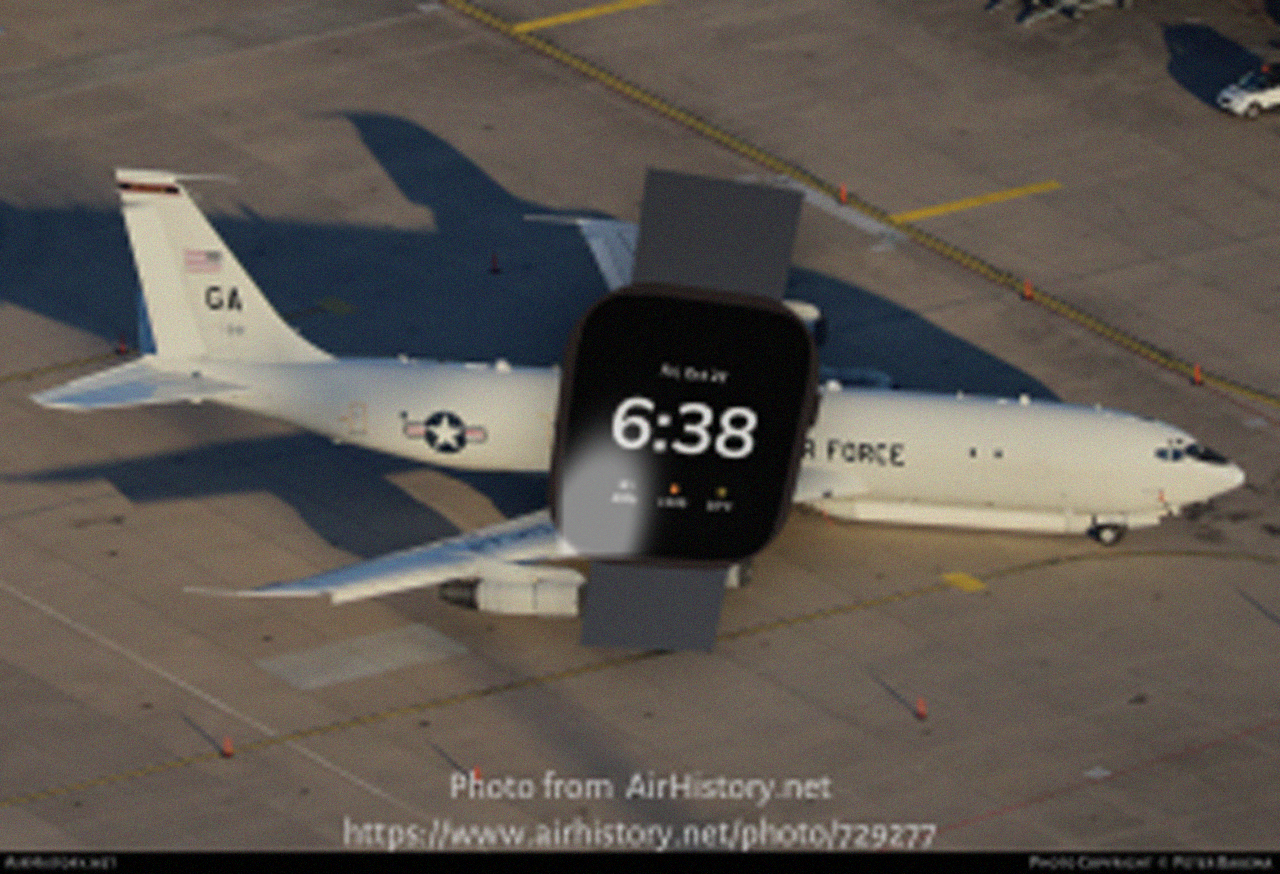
h=6 m=38
